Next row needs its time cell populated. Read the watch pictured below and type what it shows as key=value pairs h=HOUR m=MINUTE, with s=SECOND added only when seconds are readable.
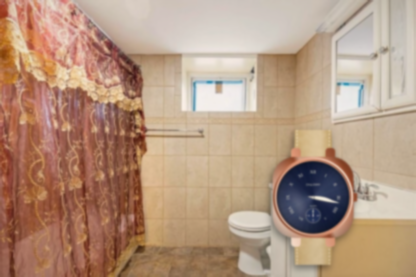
h=3 m=17
